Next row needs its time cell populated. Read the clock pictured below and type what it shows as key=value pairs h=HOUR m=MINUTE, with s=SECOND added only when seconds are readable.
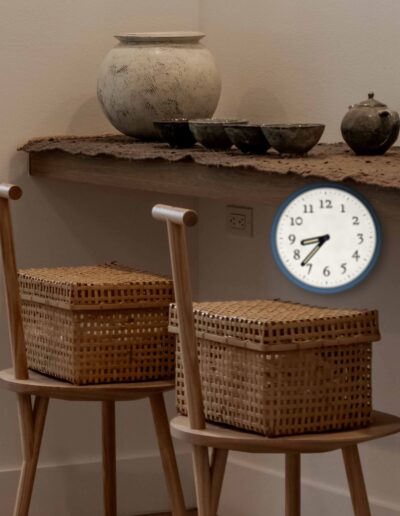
h=8 m=37
